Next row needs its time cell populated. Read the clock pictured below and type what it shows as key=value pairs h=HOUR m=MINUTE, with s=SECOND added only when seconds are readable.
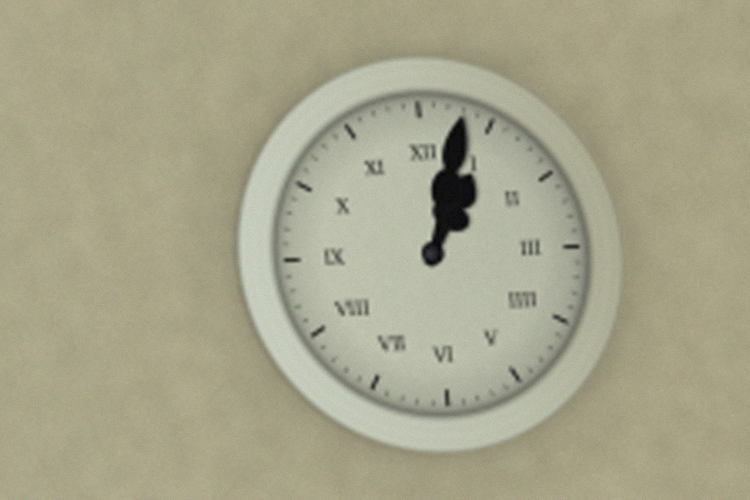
h=1 m=3
